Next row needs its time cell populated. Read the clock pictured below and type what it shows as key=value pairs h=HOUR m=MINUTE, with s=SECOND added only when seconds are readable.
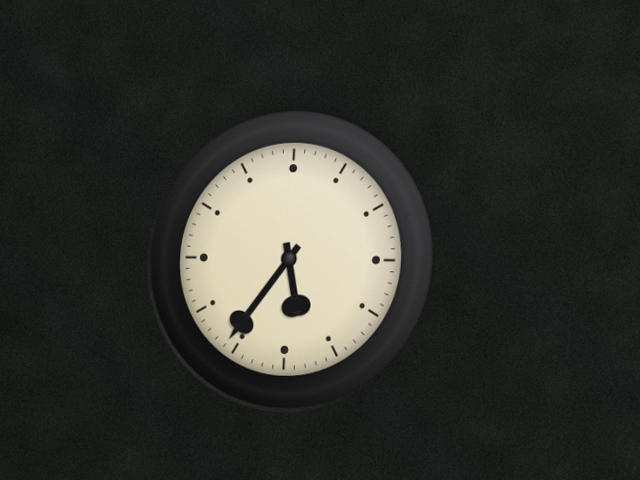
h=5 m=36
